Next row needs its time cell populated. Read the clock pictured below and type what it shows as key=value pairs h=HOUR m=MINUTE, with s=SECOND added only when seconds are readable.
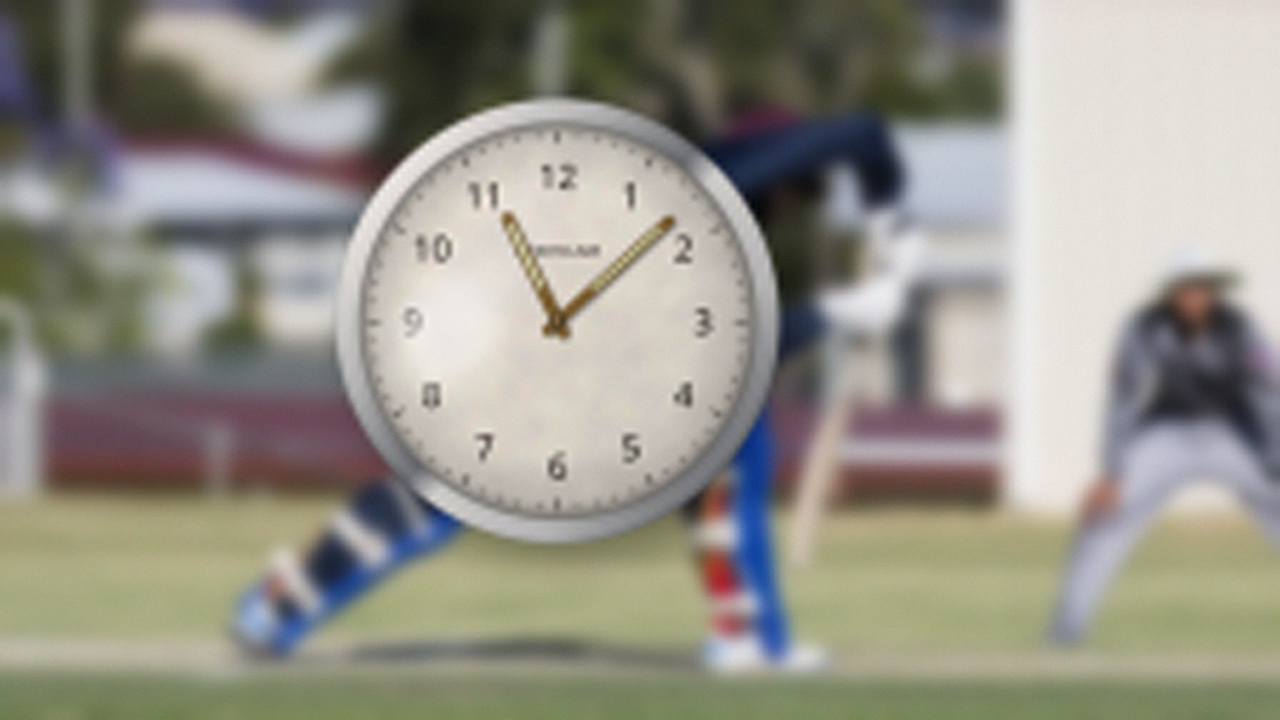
h=11 m=8
